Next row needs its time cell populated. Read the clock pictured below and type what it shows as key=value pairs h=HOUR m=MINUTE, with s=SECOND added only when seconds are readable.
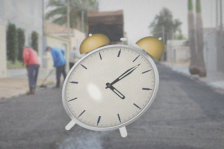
h=4 m=7
